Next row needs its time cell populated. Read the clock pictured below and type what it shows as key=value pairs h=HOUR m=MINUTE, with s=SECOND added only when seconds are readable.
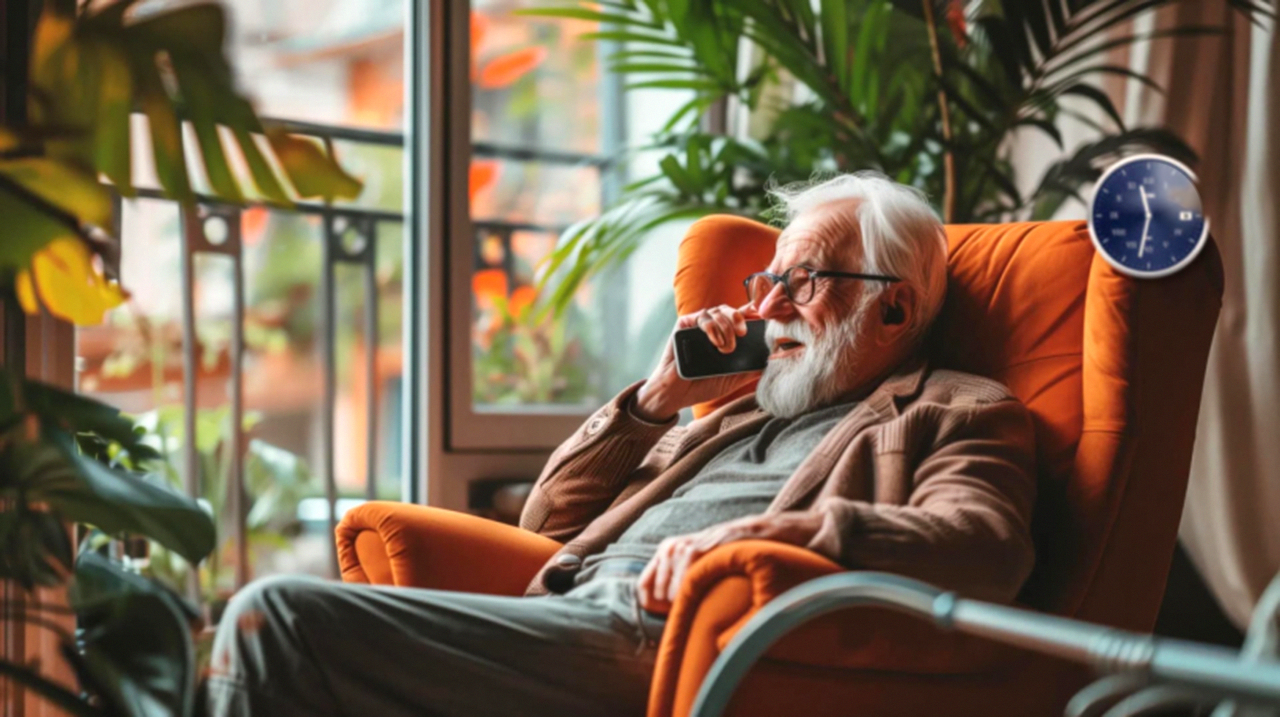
h=11 m=32
